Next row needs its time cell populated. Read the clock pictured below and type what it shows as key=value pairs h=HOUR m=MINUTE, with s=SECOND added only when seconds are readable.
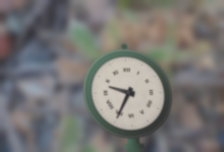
h=9 m=35
